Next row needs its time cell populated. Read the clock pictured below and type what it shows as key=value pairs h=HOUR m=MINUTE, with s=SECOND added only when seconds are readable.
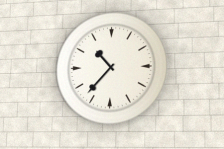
h=10 m=37
